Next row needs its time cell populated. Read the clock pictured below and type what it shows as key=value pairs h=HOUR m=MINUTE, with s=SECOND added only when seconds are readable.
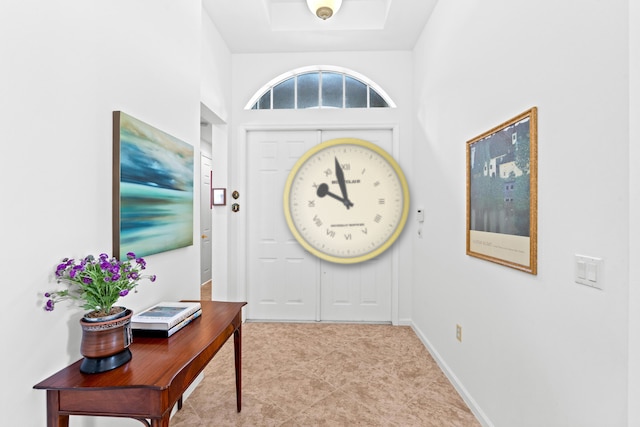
h=9 m=58
